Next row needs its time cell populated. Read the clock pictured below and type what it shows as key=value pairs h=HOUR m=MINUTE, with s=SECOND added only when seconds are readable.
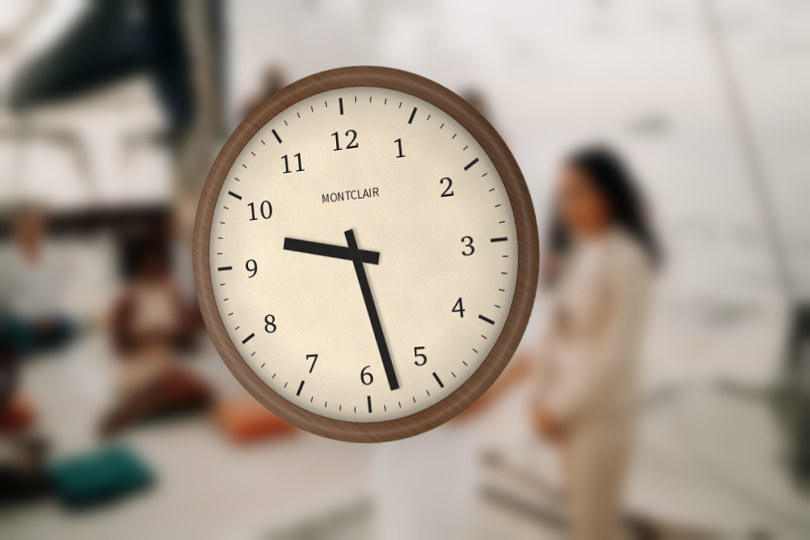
h=9 m=28
